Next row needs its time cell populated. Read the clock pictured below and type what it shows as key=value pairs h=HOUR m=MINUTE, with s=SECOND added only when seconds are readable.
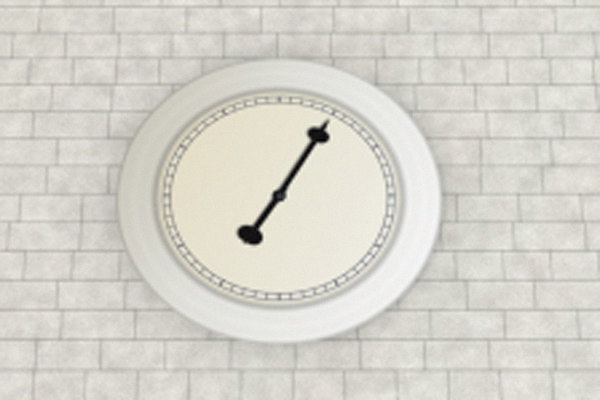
h=7 m=5
